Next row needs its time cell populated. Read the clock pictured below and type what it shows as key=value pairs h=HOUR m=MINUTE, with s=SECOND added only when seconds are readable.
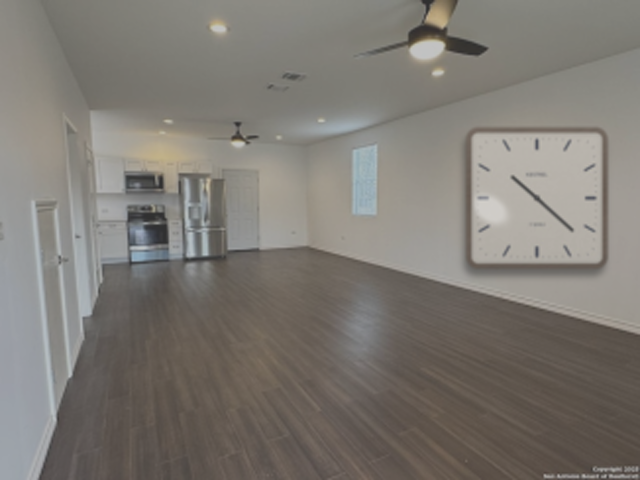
h=10 m=22
